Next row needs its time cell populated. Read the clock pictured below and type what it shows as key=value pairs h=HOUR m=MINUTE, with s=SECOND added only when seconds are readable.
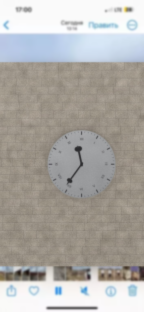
h=11 m=36
